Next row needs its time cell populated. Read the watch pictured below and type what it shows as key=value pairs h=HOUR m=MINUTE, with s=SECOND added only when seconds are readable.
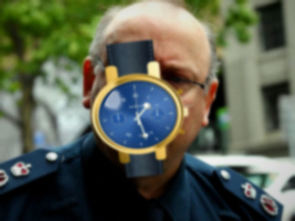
h=1 m=28
